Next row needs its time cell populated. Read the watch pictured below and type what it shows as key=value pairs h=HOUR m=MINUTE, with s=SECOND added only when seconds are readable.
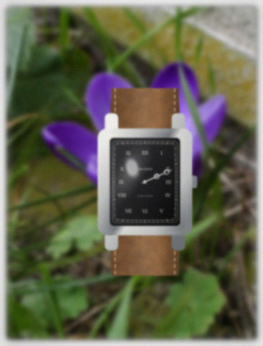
h=2 m=11
